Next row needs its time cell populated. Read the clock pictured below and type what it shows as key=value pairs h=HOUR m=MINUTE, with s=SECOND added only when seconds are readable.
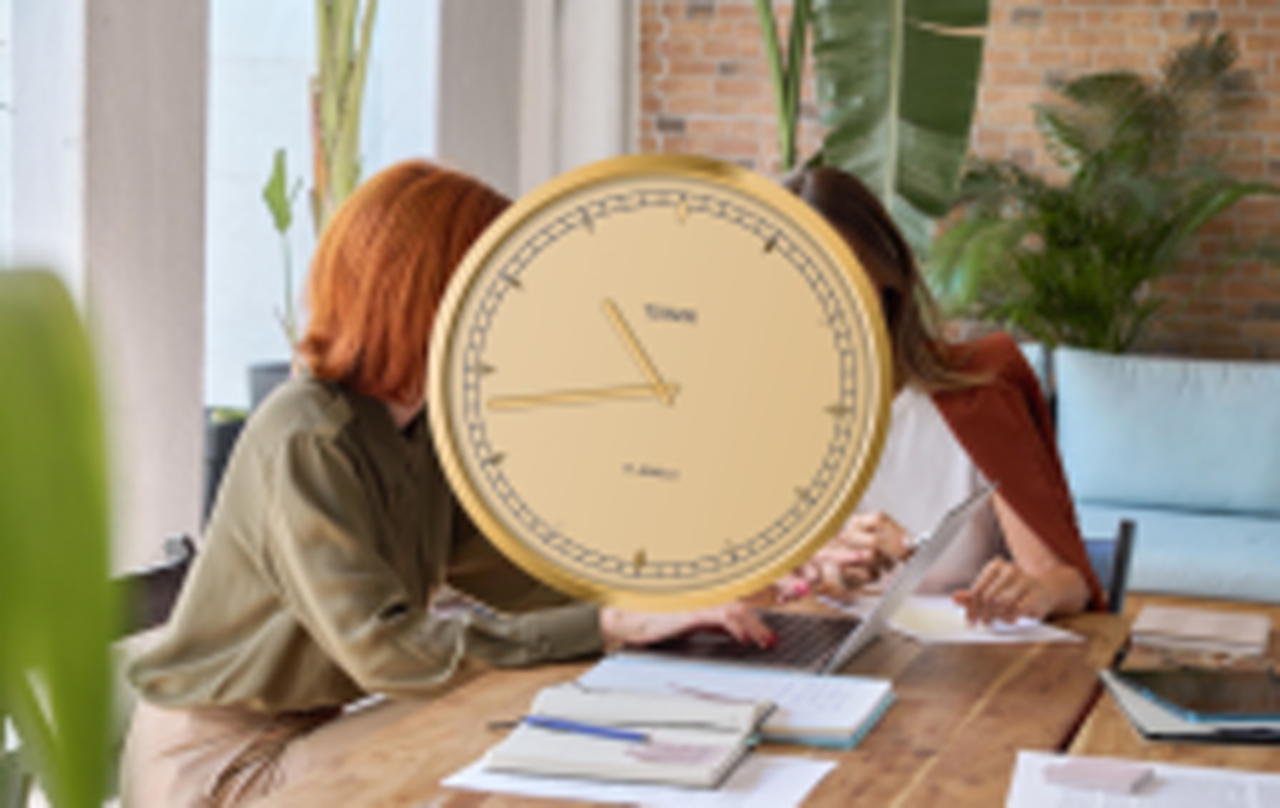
h=10 m=43
